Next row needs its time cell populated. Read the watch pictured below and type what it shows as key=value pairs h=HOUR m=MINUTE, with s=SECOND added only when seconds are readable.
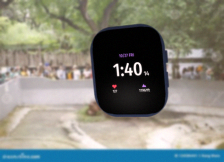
h=1 m=40
